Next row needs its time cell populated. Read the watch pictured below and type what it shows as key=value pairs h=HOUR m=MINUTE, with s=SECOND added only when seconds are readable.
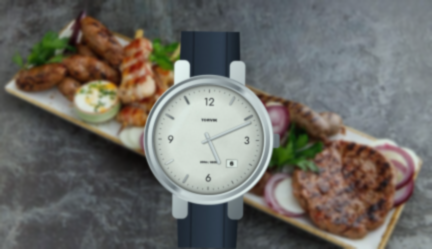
h=5 m=11
